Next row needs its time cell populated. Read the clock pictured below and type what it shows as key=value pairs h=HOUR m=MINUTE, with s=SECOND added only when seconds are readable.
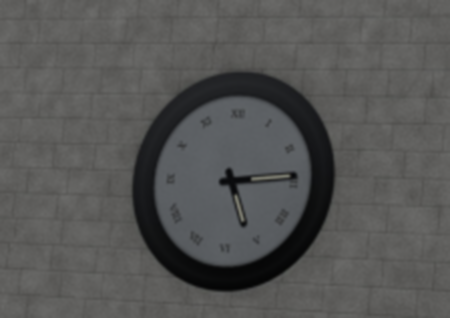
h=5 m=14
